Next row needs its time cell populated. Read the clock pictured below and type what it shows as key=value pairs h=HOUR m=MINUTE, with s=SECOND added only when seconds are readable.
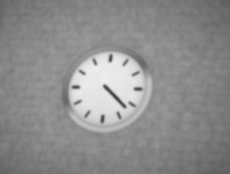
h=4 m=22
